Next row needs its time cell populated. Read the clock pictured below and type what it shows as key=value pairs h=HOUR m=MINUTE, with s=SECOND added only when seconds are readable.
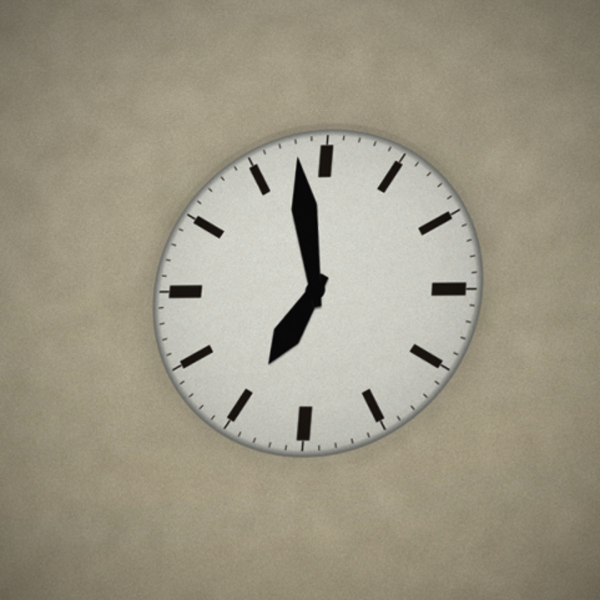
h=6 m=58
